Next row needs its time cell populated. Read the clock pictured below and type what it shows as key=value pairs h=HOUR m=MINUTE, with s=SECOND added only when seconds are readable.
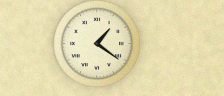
h=1 m=21
